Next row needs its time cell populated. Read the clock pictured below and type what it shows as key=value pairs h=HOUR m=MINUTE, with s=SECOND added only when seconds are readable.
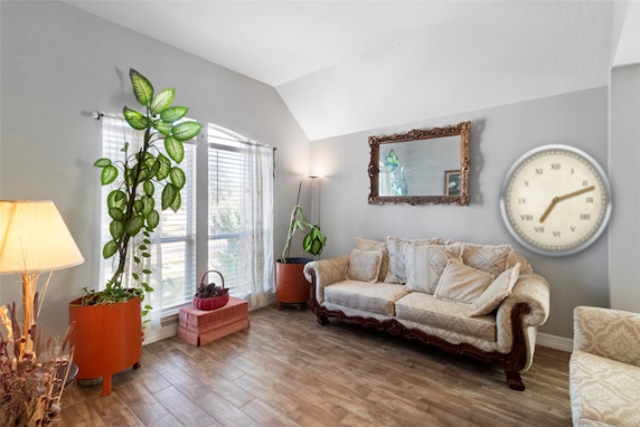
h=7 m=12
